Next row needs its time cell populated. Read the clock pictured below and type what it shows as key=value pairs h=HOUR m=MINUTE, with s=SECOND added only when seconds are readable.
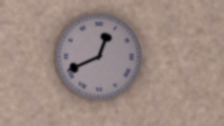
h=12 m=41
